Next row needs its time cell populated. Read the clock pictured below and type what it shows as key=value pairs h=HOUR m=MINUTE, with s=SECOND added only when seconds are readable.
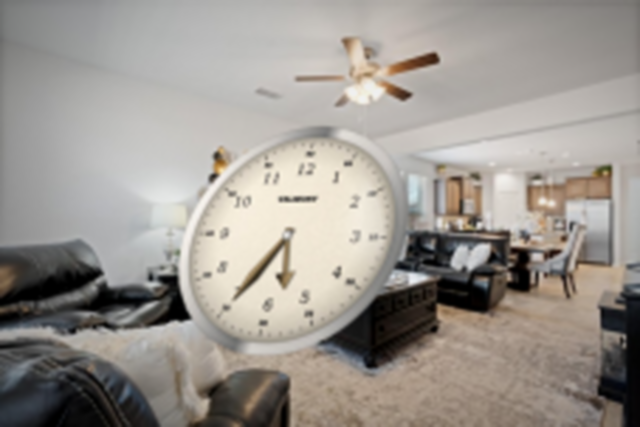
h=5 m=35
